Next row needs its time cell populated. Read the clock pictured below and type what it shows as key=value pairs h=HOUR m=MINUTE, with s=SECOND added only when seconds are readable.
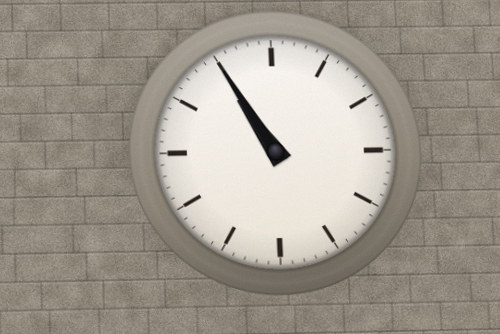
h=10 m=55
